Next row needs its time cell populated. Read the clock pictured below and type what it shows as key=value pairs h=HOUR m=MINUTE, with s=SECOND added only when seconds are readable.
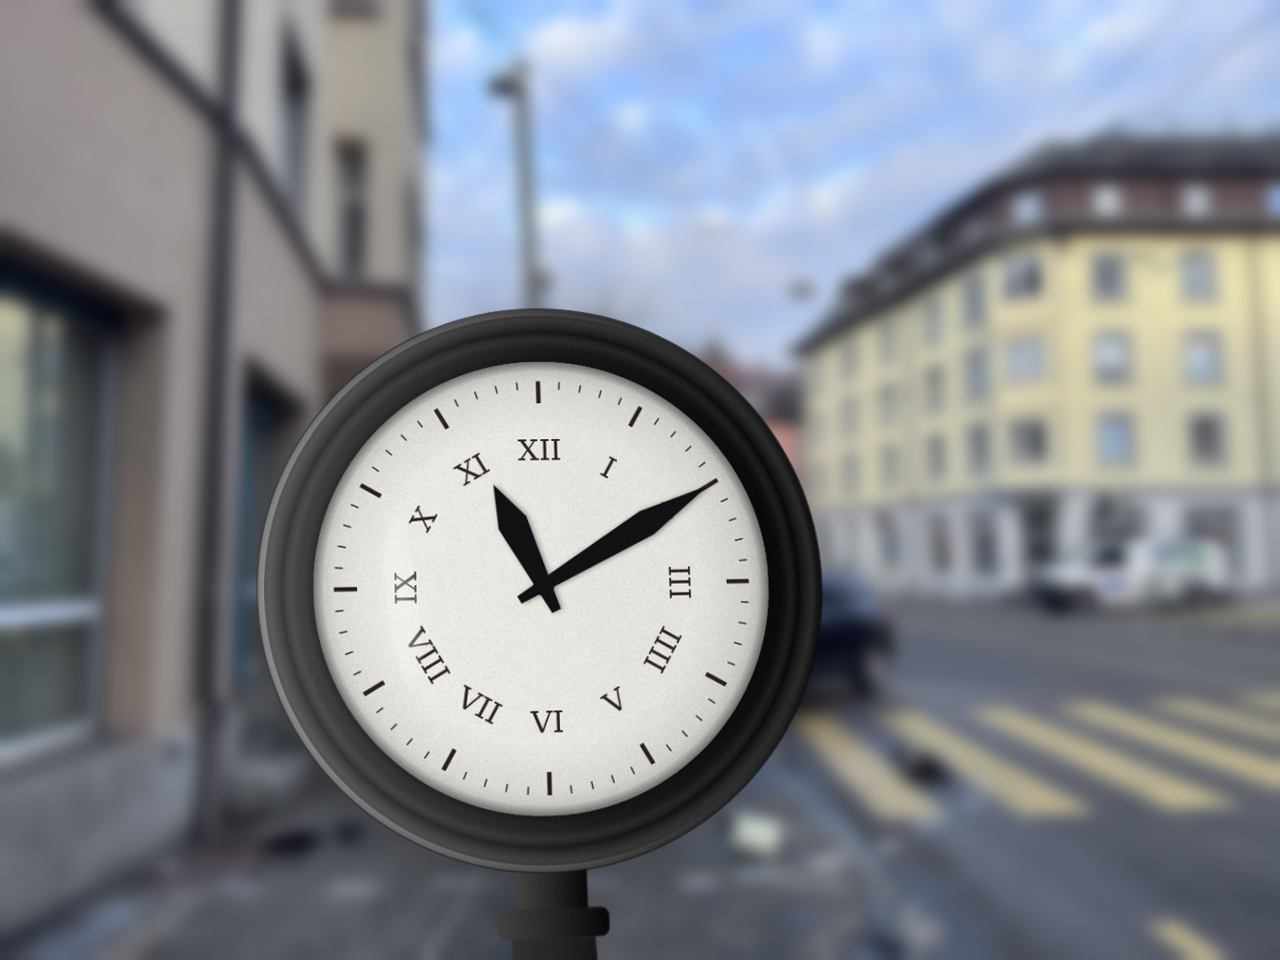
h=11 m=10
